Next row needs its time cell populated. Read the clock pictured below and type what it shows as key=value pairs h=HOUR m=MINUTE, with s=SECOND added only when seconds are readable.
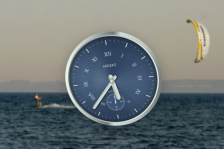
h=5 m=37
